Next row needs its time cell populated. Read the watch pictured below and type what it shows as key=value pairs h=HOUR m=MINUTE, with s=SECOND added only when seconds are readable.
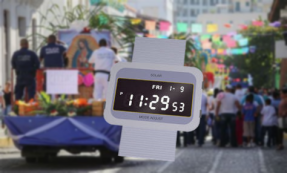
h=11 m=29 s=53
